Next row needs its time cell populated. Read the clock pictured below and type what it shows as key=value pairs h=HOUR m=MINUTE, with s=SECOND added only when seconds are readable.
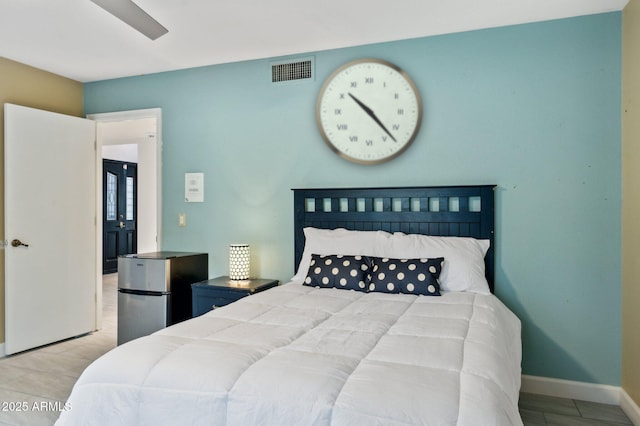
h=10 m=23
